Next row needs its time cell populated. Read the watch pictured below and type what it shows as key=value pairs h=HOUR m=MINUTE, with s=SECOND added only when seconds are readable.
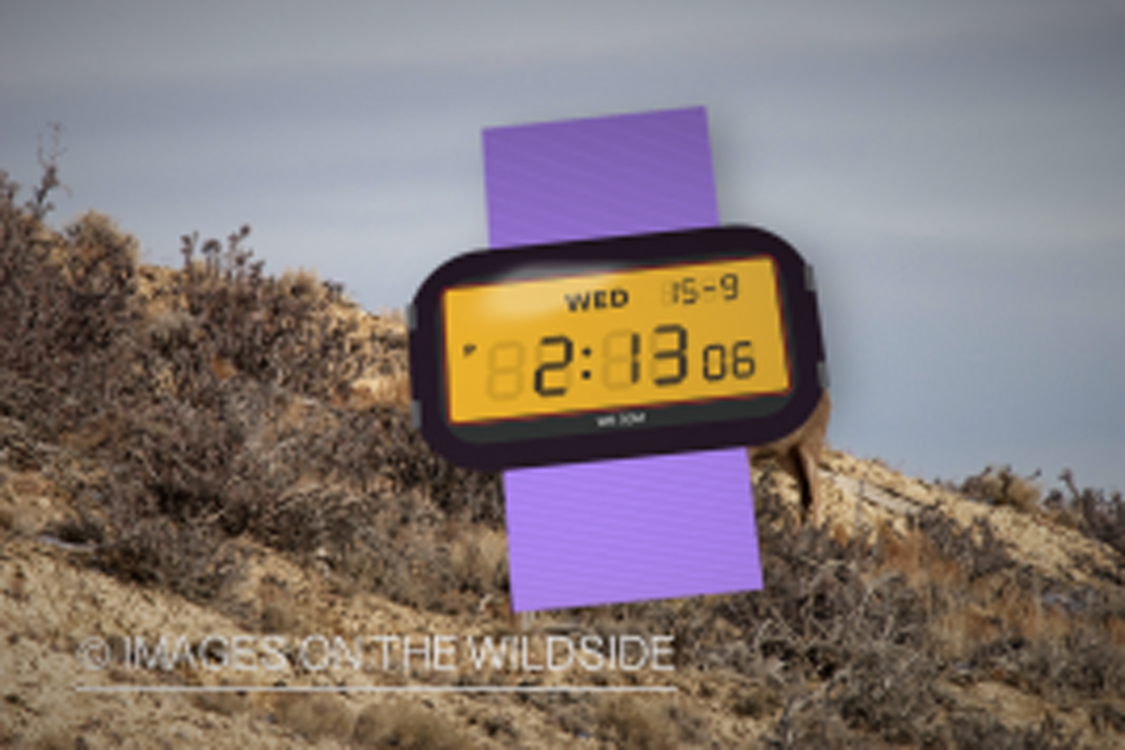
h=2 m=13 s=6
